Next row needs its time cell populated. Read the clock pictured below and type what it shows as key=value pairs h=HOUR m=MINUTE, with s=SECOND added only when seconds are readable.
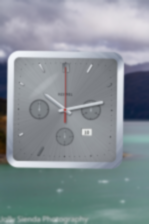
h=10 m=13
